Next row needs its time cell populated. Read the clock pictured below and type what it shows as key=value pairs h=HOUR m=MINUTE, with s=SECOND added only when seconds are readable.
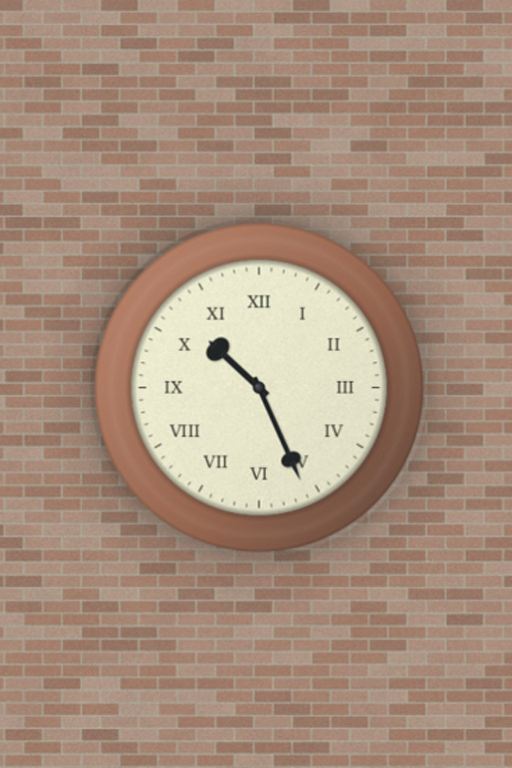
h=10 m=26
